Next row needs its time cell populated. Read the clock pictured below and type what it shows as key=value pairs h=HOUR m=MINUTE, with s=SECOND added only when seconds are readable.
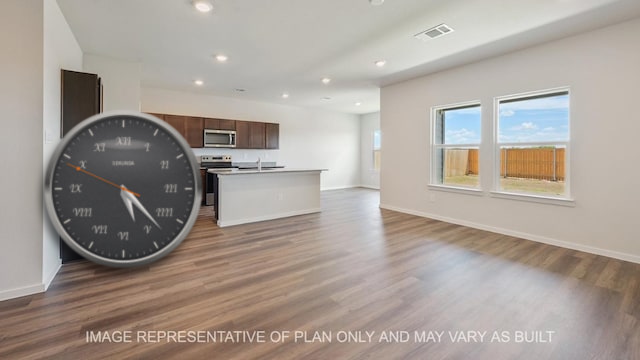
h=5 m=22 s=49
